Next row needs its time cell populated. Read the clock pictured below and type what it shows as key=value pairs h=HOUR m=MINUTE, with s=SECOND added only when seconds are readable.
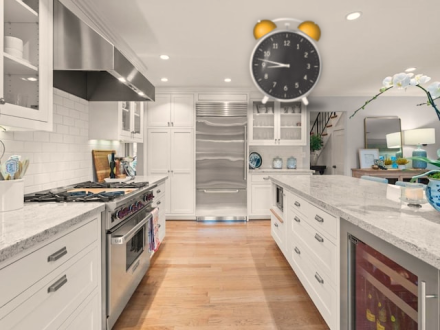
h=8 m=47
